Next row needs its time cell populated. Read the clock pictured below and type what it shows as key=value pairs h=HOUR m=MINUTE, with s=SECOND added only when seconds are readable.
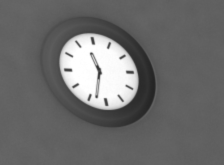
h=11 m=33
